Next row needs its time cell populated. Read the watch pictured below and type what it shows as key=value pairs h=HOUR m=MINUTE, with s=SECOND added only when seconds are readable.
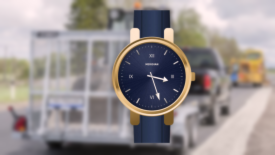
h=3 m=27
